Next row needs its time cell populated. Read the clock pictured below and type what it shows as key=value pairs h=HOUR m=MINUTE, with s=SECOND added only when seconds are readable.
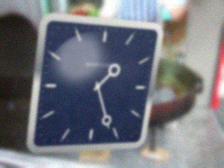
h=1 m=26
